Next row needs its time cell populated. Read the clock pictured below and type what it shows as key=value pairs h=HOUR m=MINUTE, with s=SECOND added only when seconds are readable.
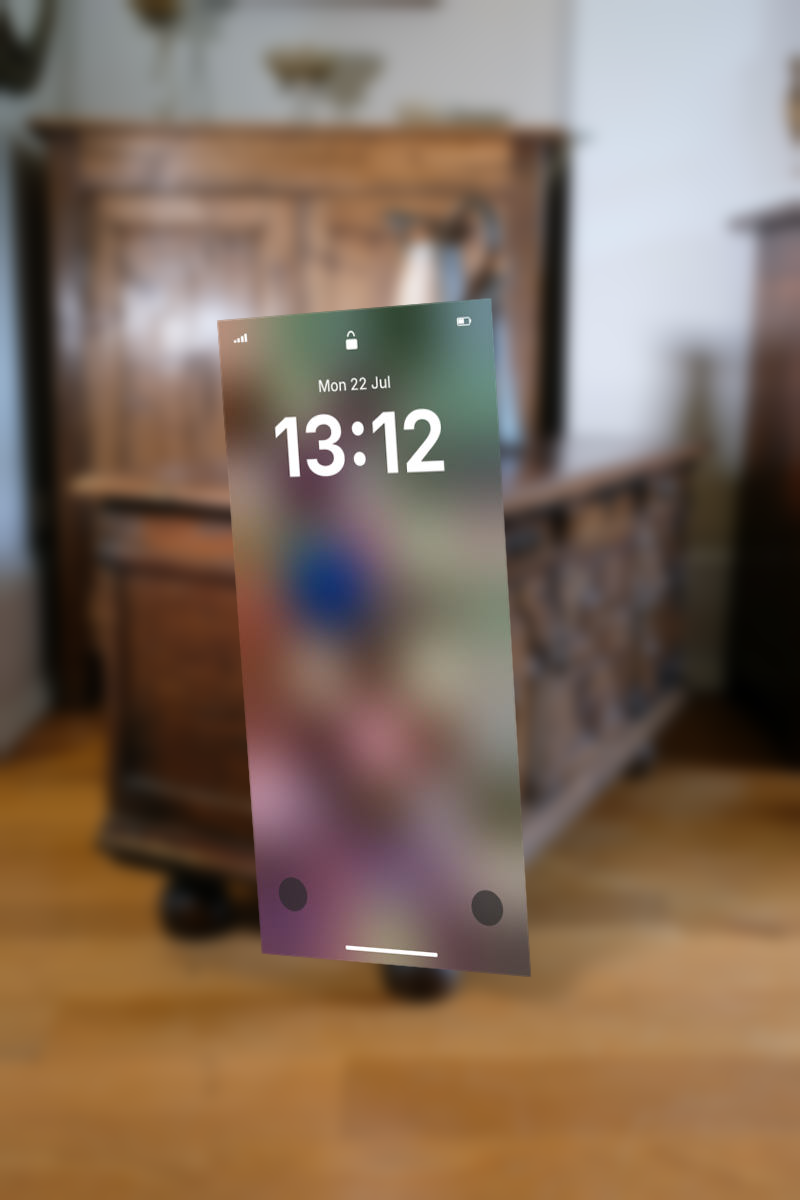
h=13 m=12
